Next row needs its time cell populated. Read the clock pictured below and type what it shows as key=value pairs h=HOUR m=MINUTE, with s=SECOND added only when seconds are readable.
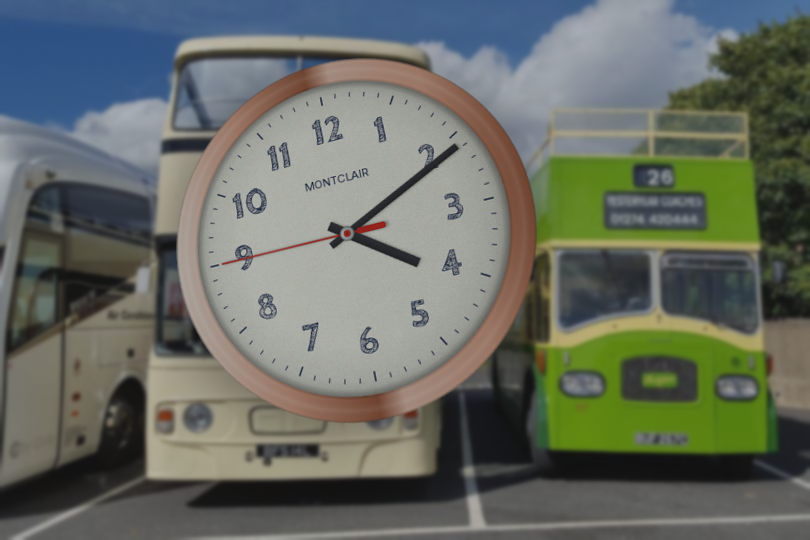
h=4 m=10 s=45
